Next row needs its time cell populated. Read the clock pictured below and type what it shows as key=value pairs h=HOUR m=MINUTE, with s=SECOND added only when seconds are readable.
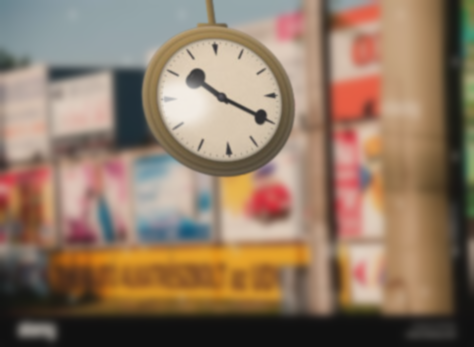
h=10 m=20
